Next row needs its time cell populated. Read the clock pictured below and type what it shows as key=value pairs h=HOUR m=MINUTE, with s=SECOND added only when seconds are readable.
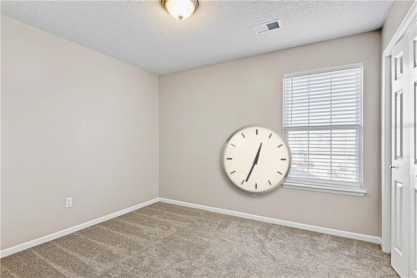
h=12 m=34
